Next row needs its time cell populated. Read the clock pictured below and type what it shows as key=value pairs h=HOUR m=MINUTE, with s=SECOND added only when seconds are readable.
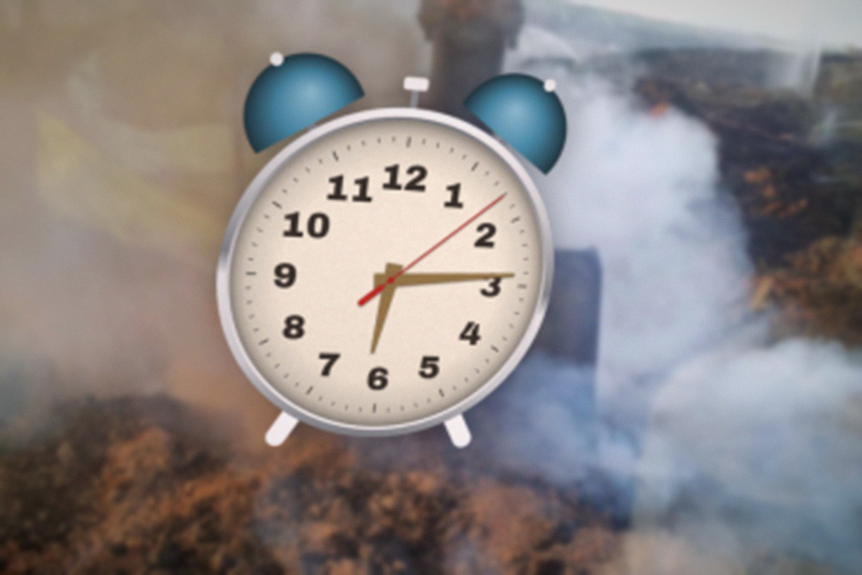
h=6 m=14 s=8
